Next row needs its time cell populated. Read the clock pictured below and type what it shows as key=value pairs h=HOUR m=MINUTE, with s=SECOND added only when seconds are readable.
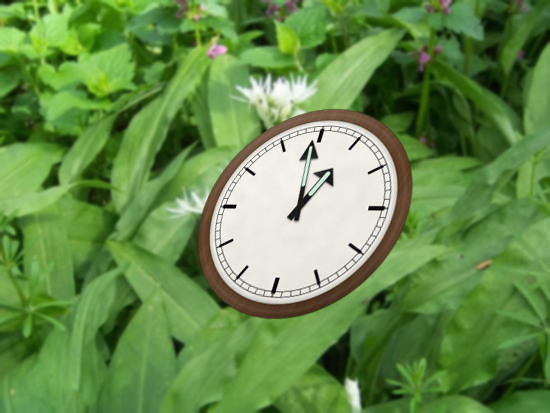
h=12 m=59
